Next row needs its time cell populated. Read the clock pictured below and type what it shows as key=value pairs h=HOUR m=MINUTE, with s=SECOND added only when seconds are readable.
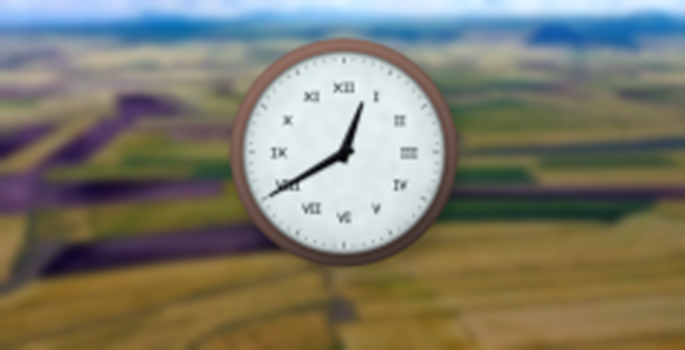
h=12 m=40
